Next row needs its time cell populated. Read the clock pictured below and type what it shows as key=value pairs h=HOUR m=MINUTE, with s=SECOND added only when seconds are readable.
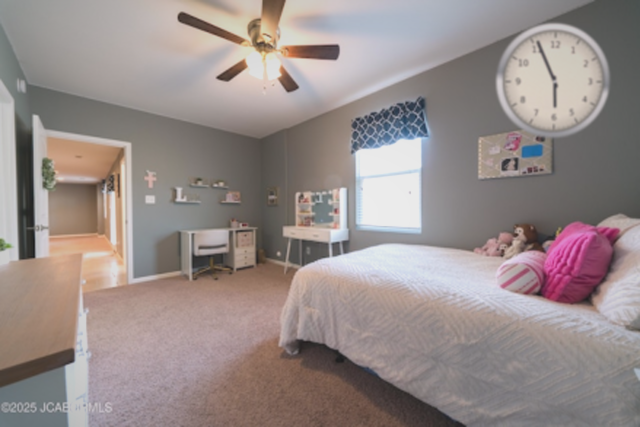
h=5 m=56
